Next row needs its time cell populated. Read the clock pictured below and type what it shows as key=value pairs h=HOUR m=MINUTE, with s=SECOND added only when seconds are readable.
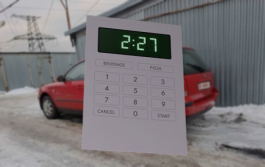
h=2 m=27
